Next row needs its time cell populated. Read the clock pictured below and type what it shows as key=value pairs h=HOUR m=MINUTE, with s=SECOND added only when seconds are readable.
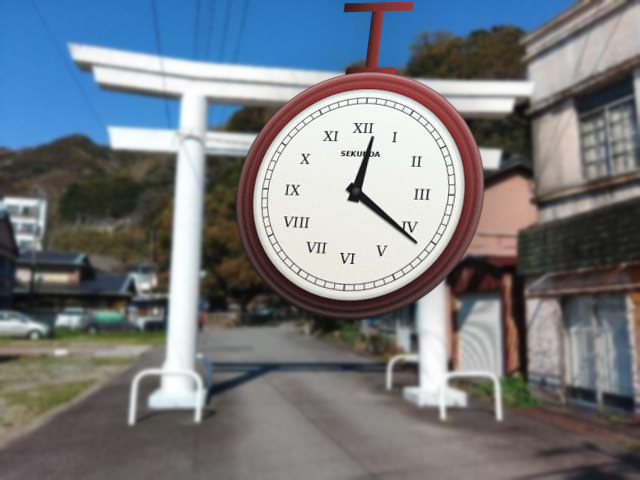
h=12 m=21
